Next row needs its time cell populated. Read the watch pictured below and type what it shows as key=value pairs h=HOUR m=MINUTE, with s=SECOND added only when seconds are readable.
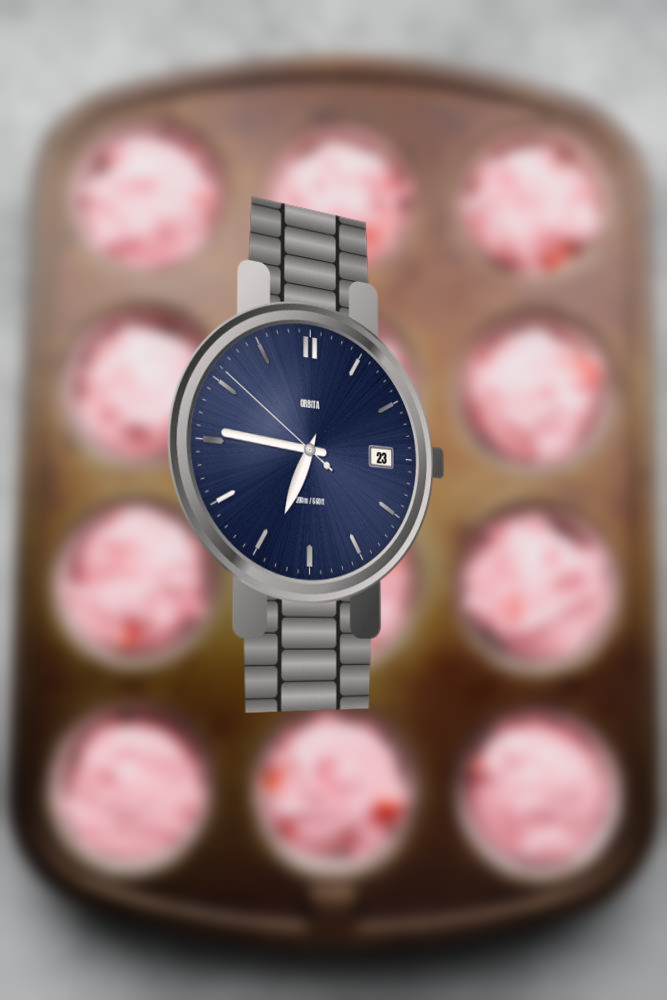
h=6 m=45 s=51
